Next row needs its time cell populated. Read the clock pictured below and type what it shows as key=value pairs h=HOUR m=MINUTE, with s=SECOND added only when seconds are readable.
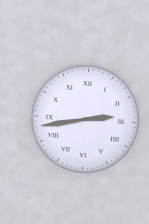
h=2 m=43
